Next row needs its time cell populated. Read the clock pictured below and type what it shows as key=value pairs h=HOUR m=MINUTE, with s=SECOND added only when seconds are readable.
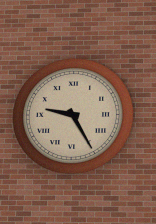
h=9 m=25
